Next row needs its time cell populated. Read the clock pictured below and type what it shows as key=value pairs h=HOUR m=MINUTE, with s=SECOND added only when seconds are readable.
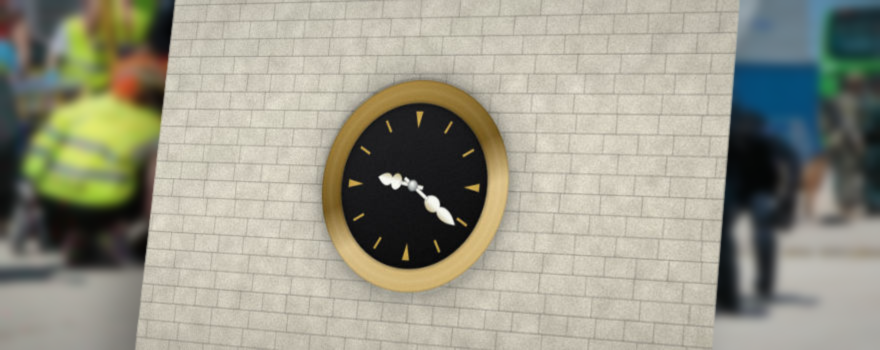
h=9 m=21
